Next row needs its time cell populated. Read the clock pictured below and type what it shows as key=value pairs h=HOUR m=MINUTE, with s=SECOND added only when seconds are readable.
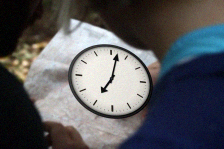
h=7 m=2
